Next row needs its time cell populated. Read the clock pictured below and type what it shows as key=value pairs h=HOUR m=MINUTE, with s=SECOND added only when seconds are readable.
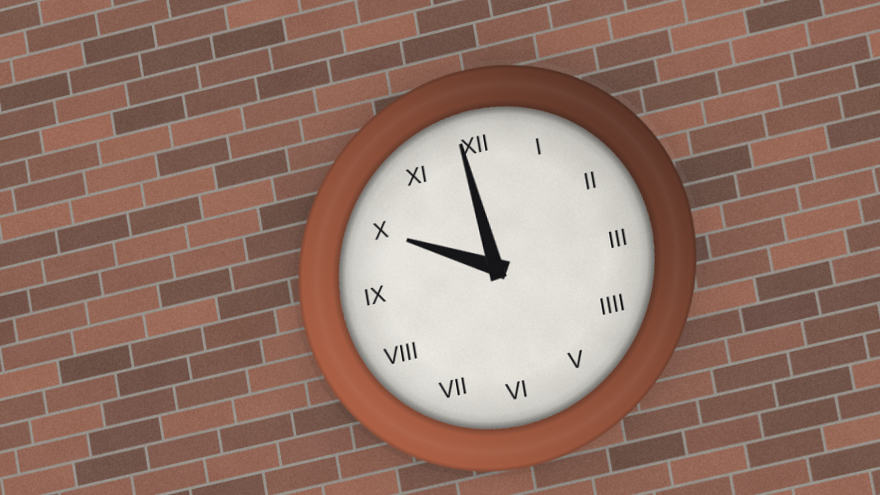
h=9 m=59
